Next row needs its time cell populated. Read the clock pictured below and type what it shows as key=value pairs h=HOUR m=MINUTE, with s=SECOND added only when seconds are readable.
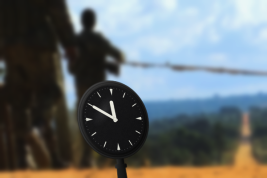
h=11 m=50
